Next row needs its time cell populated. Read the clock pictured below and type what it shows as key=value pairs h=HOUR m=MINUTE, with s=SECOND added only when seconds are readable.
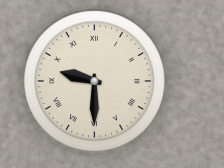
h=9 m=30
